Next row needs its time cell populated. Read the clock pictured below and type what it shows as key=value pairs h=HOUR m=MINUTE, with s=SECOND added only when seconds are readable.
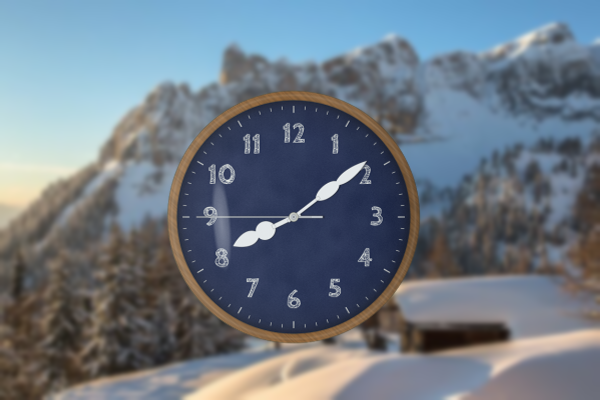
h=8 m=8 s=45
